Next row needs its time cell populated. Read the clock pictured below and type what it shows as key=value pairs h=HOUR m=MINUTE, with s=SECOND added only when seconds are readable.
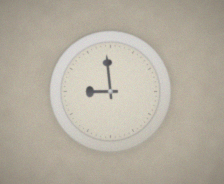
h=8 m=59
